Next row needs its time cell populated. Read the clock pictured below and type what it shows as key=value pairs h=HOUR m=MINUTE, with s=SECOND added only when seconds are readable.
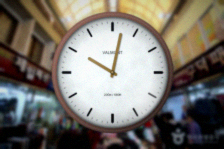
h=10 m=2
